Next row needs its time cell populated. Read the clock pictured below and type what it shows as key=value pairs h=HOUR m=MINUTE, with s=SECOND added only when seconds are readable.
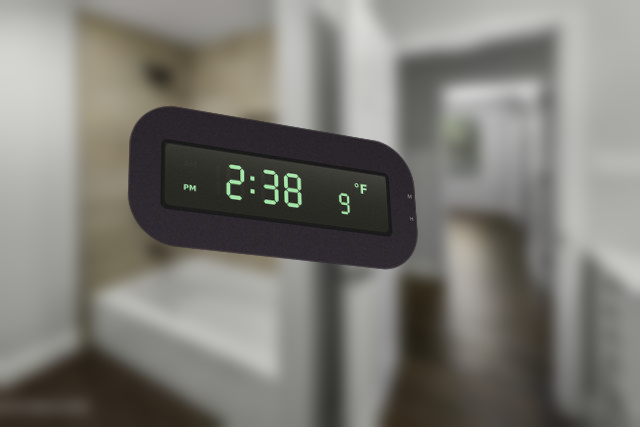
h=2 m=38
